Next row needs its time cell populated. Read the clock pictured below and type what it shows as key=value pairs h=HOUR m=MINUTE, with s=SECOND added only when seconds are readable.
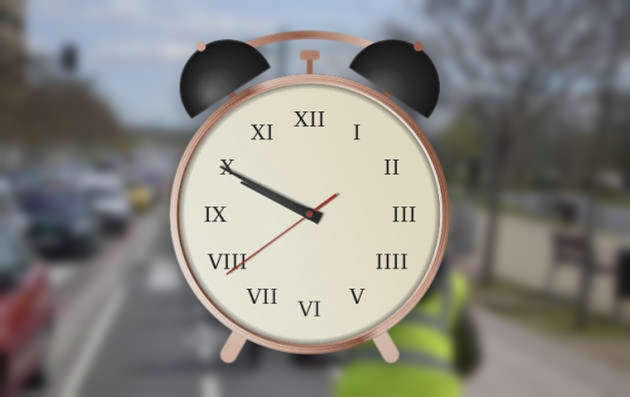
h=9 m=49 s=39
